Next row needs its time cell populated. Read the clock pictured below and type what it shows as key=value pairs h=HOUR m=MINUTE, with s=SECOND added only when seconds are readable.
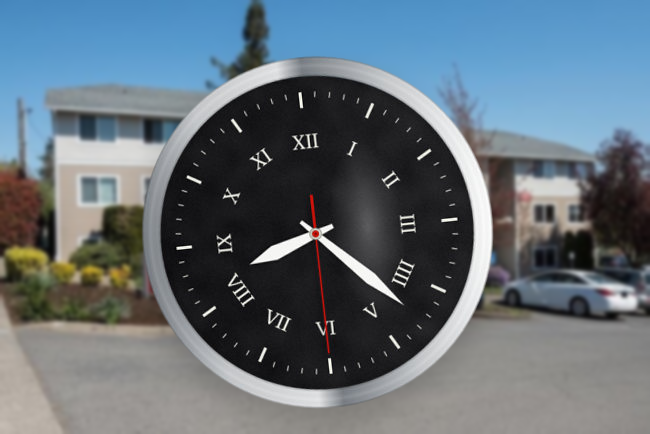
h=8 m=22 s=30
